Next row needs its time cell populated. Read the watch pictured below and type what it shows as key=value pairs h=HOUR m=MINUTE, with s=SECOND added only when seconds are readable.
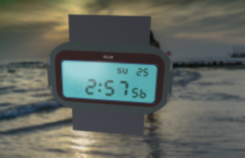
h=2 m=57 s=56
